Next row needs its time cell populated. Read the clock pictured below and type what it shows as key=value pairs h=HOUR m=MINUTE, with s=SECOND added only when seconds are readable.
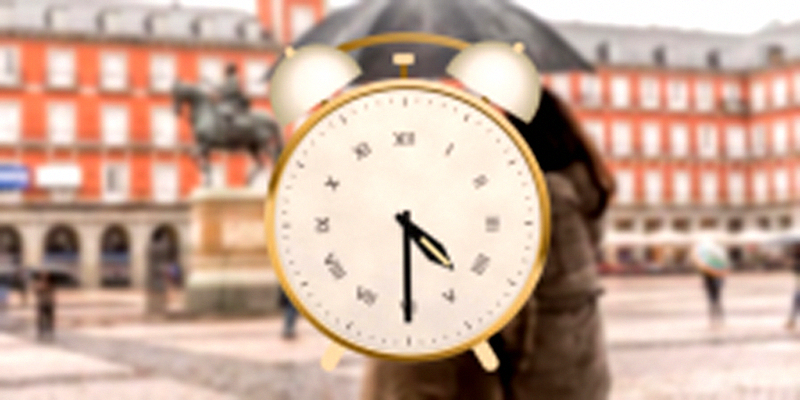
h=4 m=30
